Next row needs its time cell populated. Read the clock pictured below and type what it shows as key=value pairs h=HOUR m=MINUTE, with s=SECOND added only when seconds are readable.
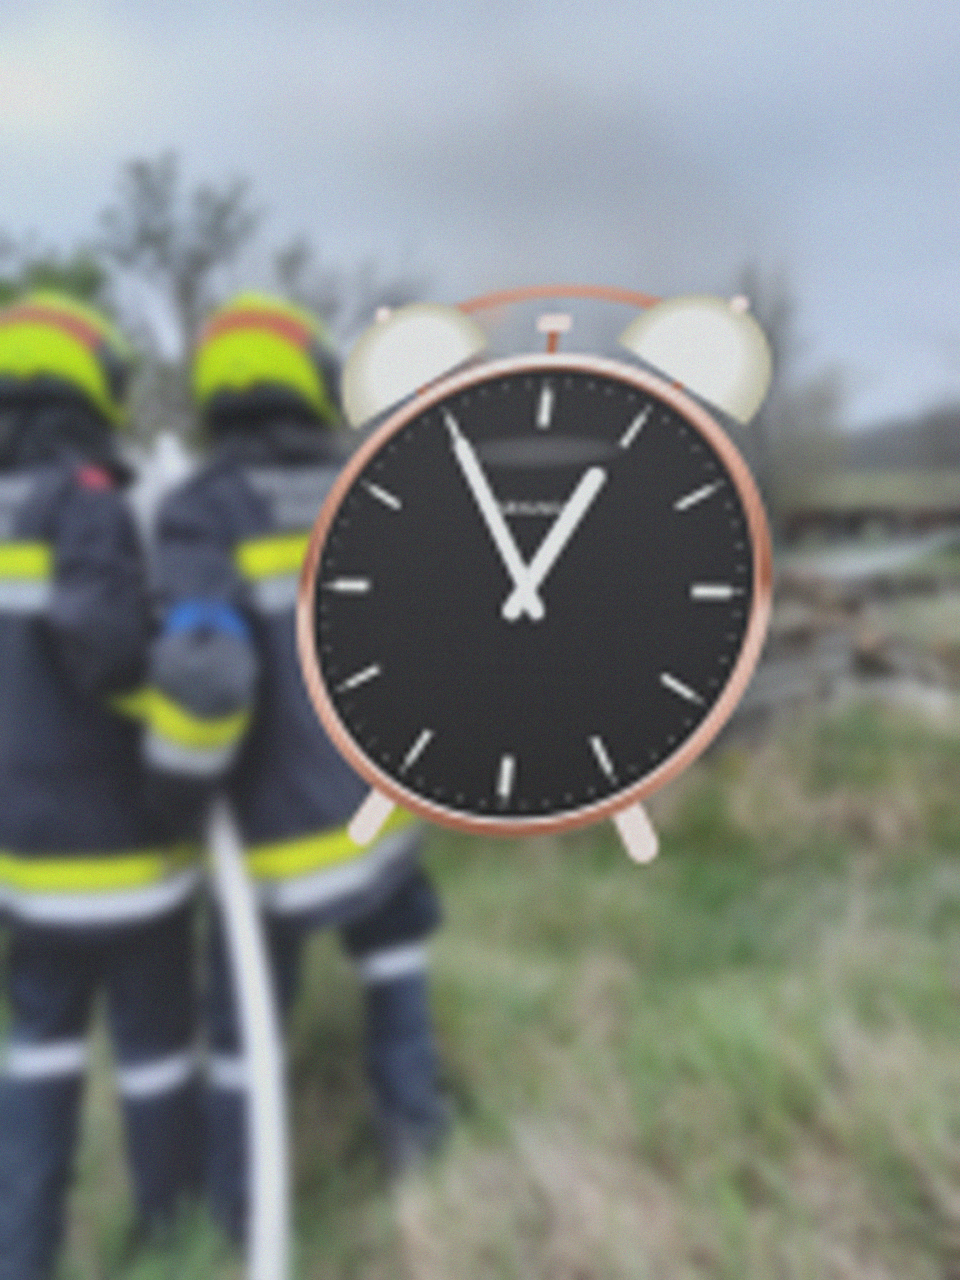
h=12 m=55
